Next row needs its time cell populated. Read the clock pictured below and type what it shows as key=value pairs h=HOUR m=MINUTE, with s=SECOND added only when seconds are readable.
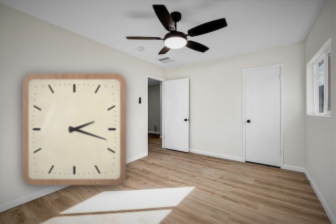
h=2 m=18
